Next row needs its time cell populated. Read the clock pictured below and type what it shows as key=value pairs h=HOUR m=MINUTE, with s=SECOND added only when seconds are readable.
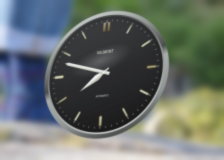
h=7 m=48
